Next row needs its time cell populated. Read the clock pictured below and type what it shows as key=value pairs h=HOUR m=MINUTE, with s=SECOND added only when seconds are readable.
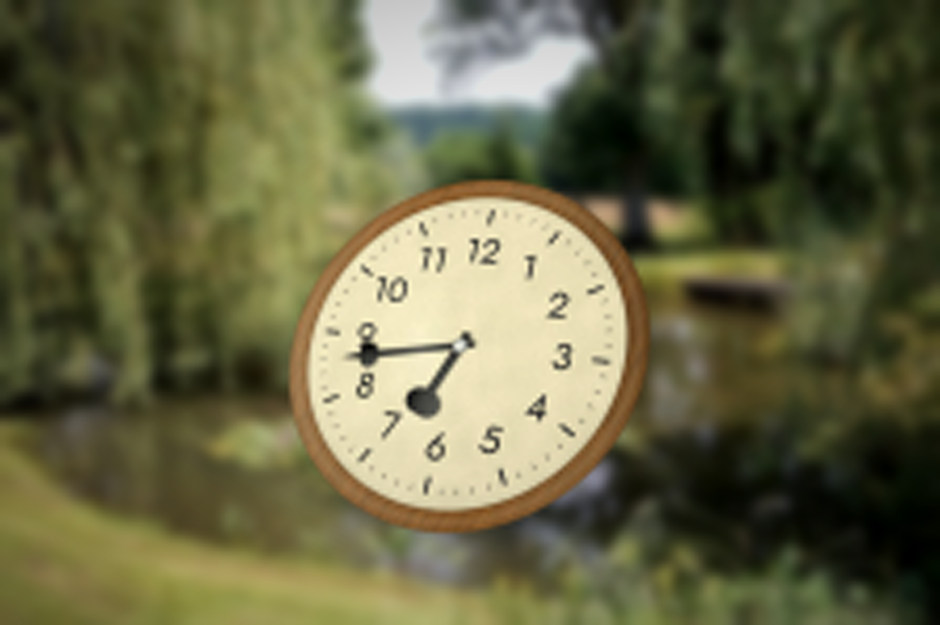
h=6 m=43
